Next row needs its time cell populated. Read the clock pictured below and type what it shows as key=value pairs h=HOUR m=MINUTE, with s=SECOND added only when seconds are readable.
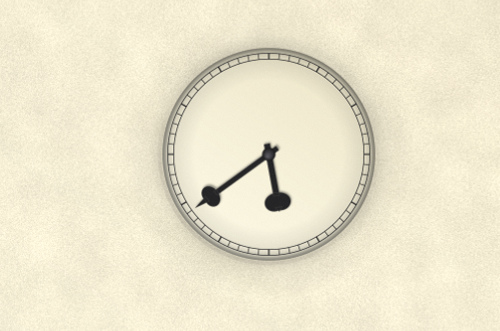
h=5 m=39
